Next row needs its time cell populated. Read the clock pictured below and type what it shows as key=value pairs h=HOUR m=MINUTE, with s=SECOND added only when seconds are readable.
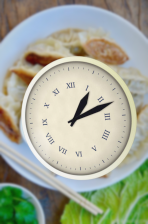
h=1 m=12
